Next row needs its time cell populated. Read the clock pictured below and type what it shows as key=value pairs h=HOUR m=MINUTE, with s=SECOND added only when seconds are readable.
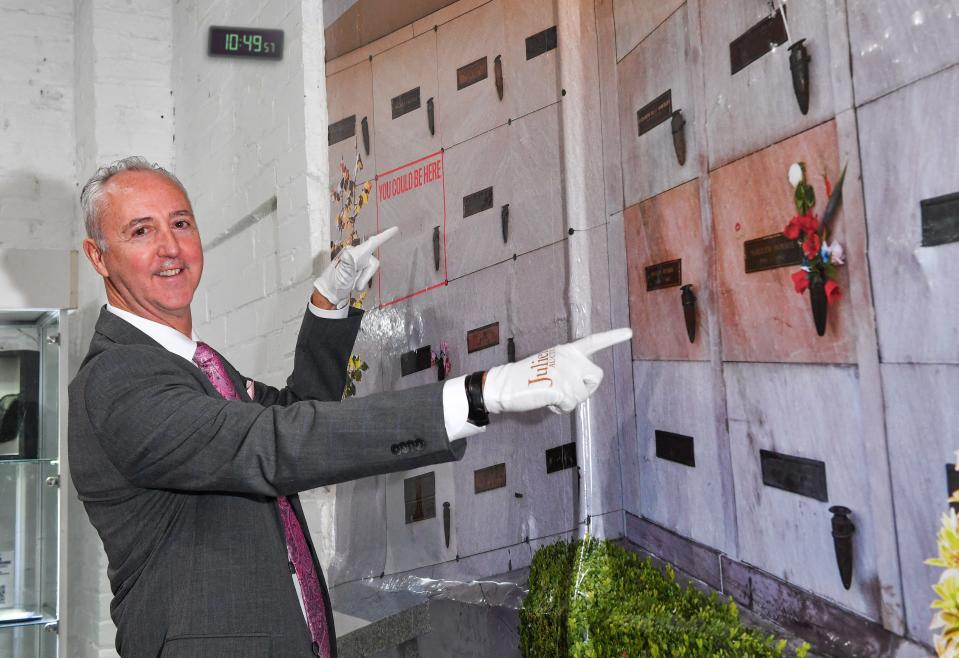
h=10 m=49
